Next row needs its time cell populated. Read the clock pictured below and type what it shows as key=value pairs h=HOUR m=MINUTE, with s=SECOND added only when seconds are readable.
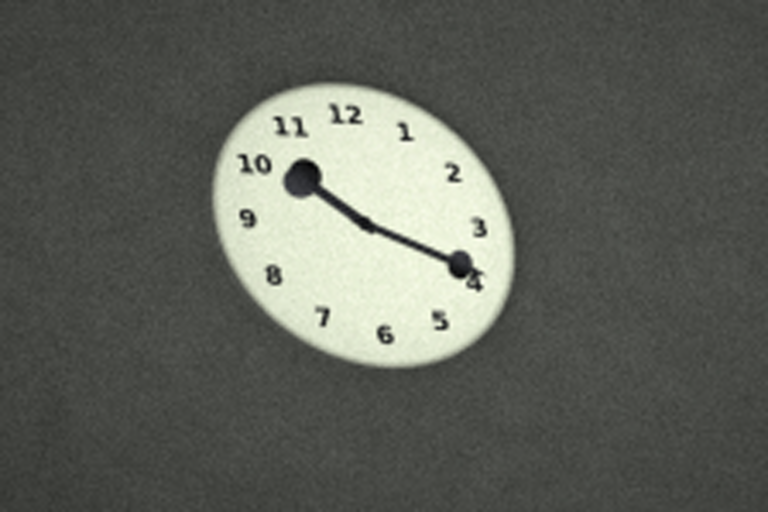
h=10 m=19
